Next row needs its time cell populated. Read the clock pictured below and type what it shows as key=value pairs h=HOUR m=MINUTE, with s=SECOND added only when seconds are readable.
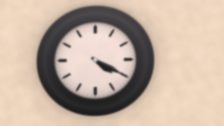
h=4 m=20
